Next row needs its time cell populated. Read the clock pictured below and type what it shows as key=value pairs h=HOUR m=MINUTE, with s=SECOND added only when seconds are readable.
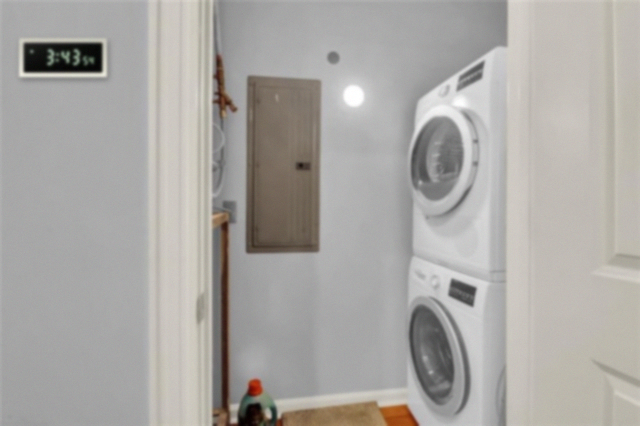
h=3 m=43
